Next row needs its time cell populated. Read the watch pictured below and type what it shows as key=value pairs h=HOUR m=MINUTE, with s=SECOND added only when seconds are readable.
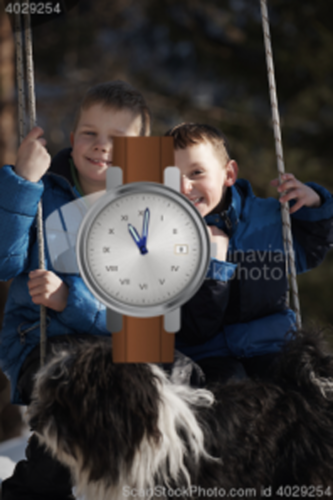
h=11 m=1
